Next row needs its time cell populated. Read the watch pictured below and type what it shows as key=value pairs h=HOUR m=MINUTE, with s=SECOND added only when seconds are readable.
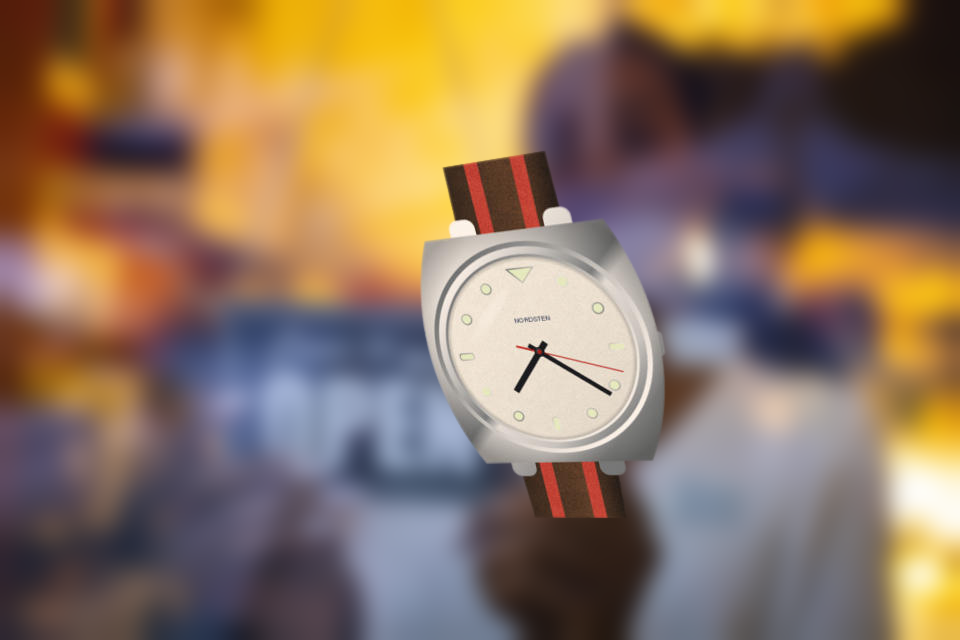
h=7 m=21 s=18
